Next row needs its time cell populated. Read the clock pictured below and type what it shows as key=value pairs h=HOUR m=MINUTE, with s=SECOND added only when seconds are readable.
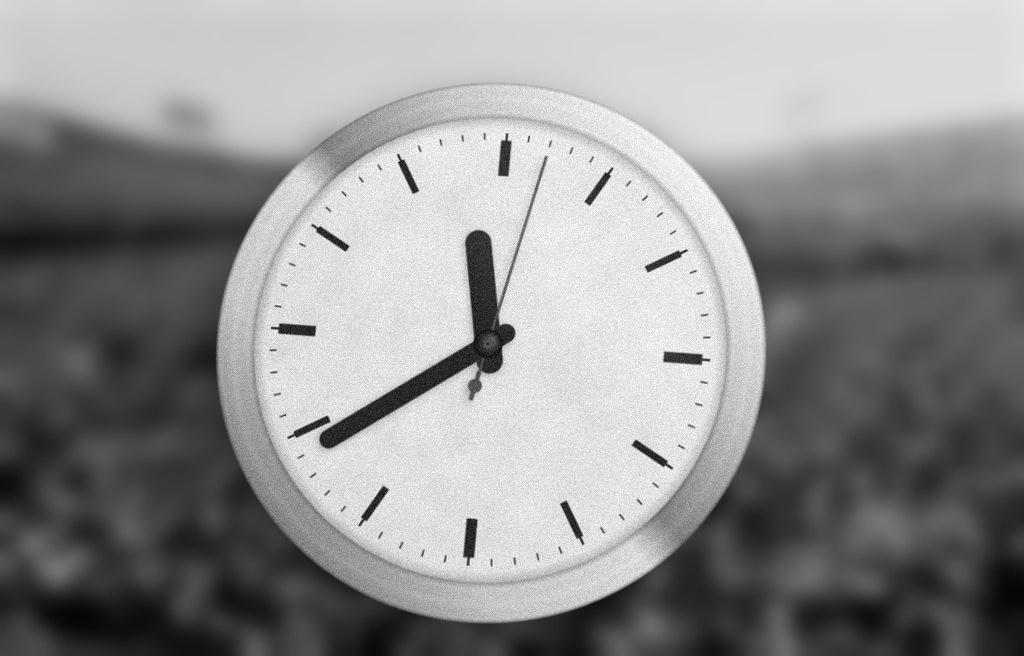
h=11 m=39 s=2
